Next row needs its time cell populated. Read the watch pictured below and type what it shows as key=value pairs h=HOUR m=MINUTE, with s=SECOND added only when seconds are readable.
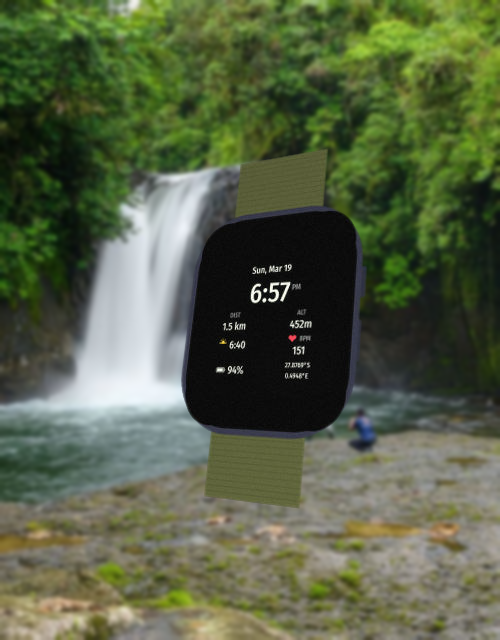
h=6 m=57
